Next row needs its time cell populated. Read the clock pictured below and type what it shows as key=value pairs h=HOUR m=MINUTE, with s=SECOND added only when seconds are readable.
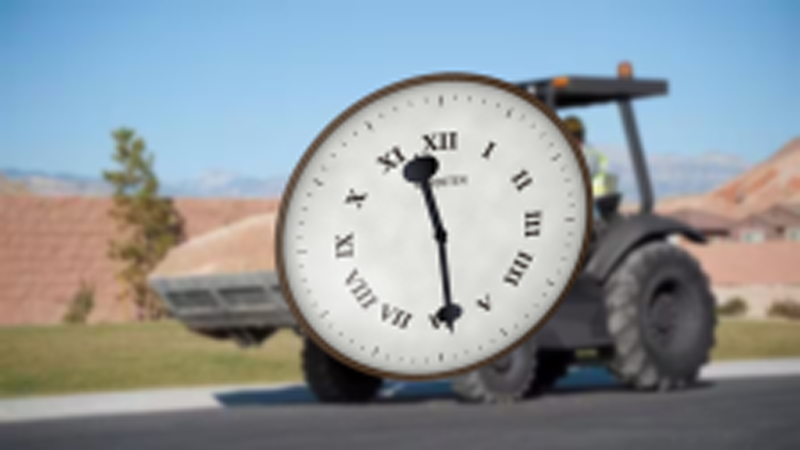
h=11 m=29
